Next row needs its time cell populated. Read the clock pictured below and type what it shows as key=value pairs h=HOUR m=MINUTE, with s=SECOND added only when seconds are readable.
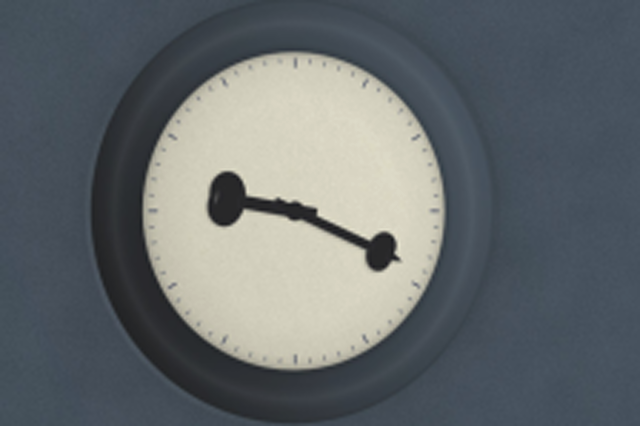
h=9 m=19
